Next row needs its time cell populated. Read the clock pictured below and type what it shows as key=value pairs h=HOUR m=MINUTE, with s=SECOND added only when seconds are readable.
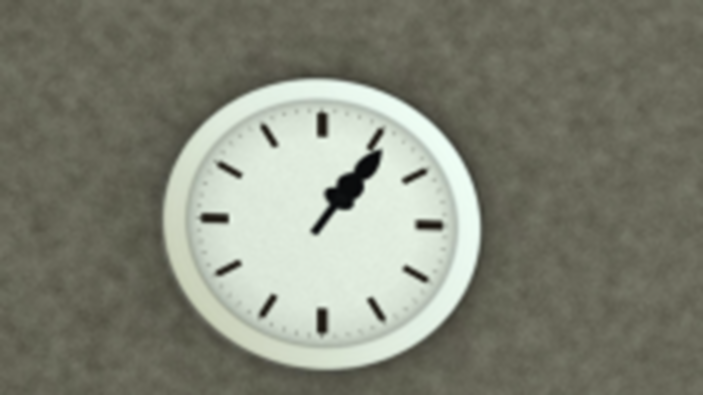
h=1 m=6
